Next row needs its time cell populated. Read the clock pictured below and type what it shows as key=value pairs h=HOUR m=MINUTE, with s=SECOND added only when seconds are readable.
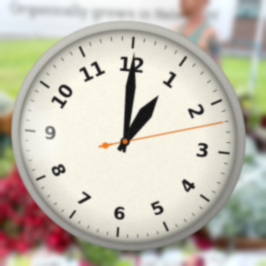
h=1 m=0 s=12
